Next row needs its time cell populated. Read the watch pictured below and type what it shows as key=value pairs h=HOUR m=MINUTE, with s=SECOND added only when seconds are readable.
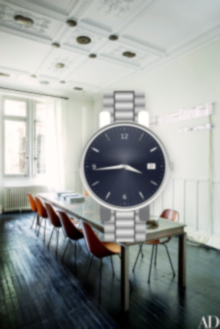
h=3 m=44
